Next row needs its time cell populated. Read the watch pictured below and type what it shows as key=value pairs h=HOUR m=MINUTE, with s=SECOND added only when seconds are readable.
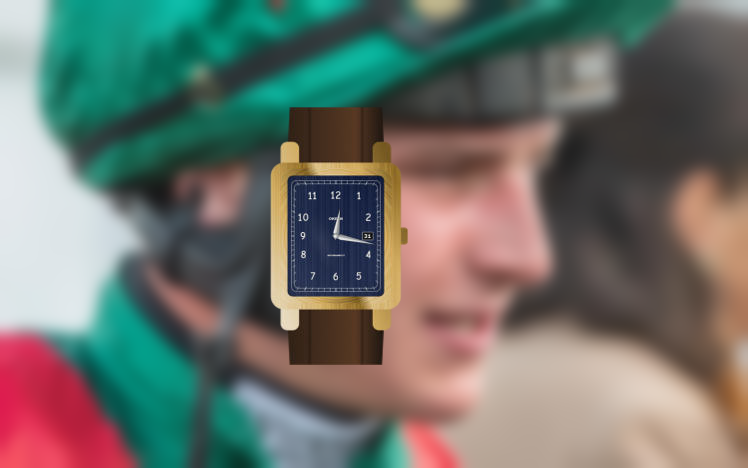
h=12 m=17
